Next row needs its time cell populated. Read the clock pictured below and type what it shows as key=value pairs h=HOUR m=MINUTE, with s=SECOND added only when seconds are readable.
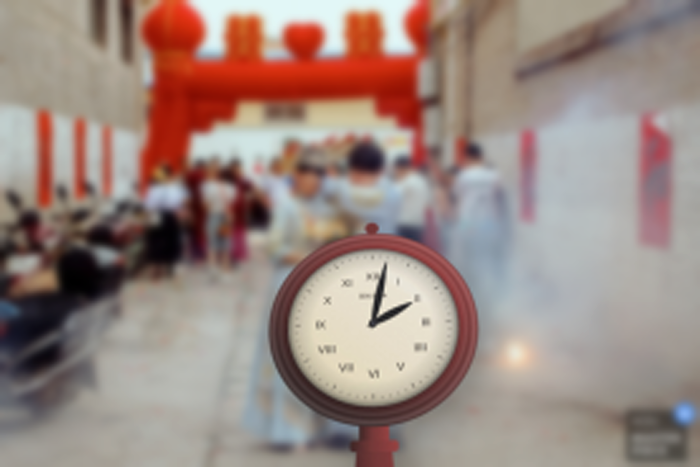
h=2 m=2
